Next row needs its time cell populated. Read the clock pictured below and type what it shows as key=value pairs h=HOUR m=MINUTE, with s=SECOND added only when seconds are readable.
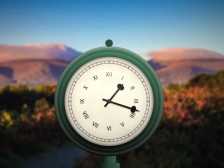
h=1 m=18
